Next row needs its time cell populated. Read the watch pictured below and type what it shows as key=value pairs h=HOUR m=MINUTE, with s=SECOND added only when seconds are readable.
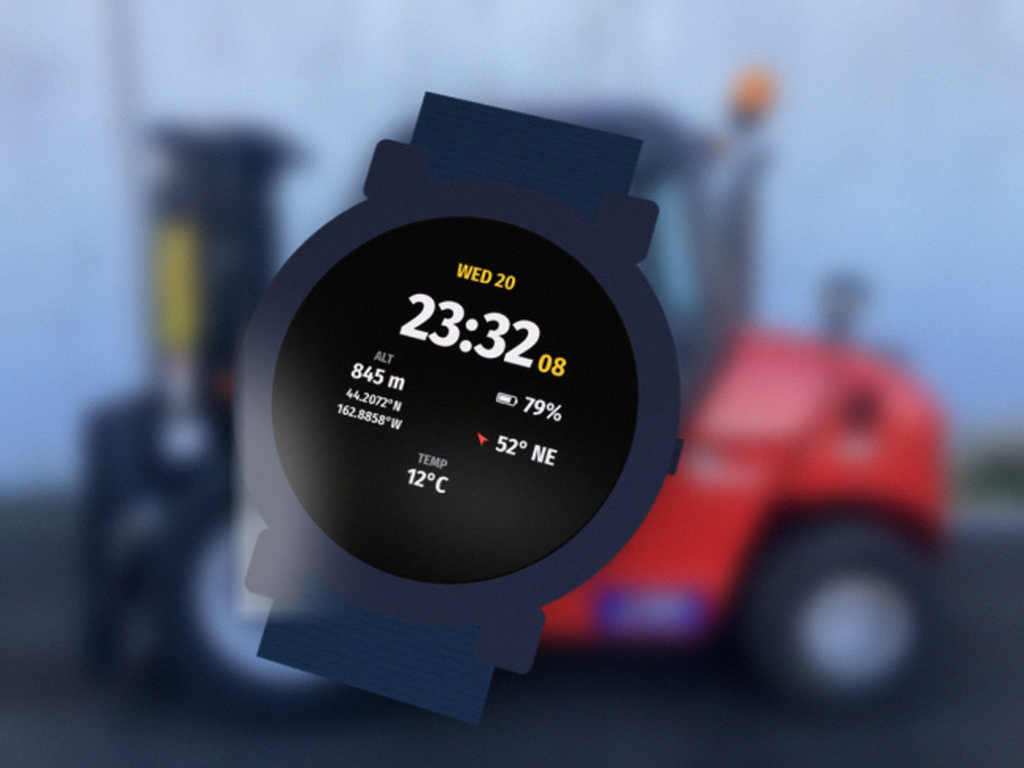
h=23 m=32 s=8
